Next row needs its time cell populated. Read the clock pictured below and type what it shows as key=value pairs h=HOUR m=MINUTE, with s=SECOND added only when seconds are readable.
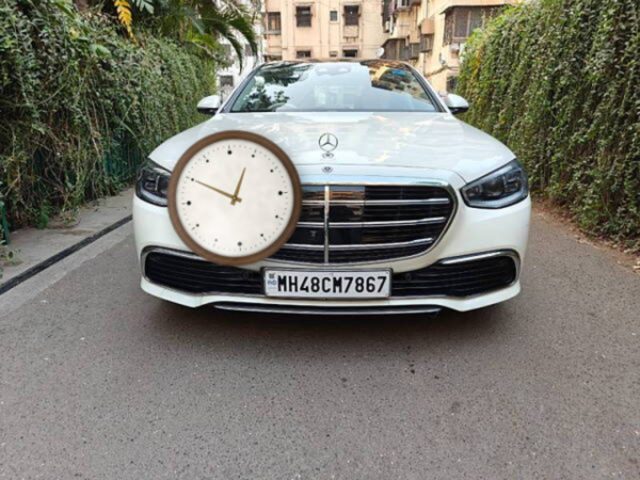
h=12 m=50
